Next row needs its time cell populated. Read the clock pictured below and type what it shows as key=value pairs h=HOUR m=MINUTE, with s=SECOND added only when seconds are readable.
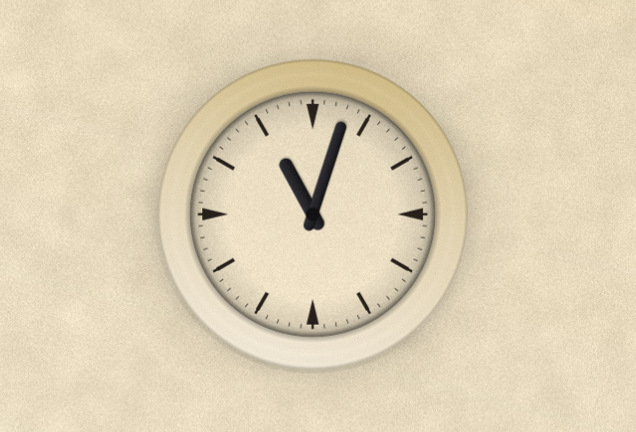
h=11 m=3
